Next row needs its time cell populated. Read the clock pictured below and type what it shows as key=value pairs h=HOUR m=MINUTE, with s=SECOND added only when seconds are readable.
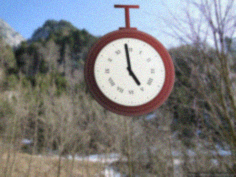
h=4 m=59
